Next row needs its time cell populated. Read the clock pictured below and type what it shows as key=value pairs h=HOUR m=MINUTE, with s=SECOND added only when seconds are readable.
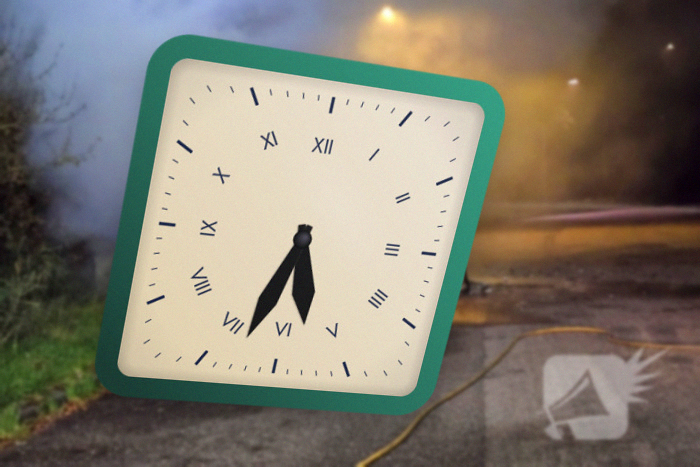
h=5 m=33
